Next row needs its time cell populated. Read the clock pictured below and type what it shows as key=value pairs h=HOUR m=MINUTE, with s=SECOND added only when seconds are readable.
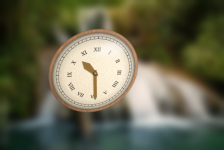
h=10 m=29
